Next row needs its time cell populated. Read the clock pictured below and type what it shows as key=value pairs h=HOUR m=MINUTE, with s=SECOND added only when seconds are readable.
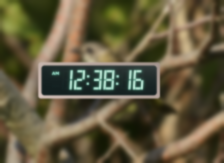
h=12 m=38 s=16
